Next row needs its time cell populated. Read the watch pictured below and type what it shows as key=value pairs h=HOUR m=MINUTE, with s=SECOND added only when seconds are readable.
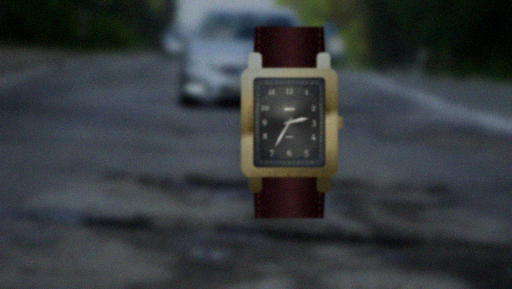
h=2 m=35
